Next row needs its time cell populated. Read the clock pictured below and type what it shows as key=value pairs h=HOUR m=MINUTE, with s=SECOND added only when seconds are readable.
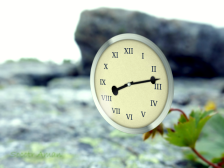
h=8 m=13
